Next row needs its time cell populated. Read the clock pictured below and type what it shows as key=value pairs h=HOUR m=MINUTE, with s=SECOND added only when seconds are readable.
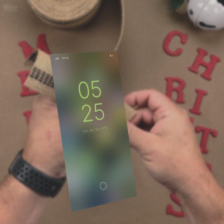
h=5 m=25
